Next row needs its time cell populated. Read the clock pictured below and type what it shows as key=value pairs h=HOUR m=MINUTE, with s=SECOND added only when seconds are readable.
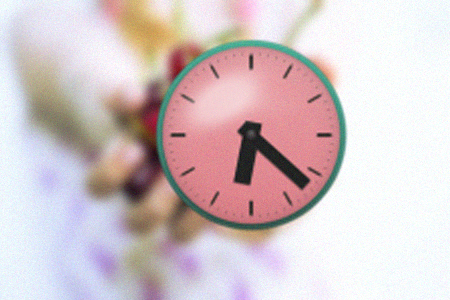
h=6 m=22
